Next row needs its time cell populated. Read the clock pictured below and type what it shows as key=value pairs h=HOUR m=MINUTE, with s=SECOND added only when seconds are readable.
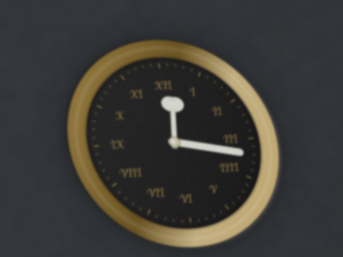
h=12 m=17
